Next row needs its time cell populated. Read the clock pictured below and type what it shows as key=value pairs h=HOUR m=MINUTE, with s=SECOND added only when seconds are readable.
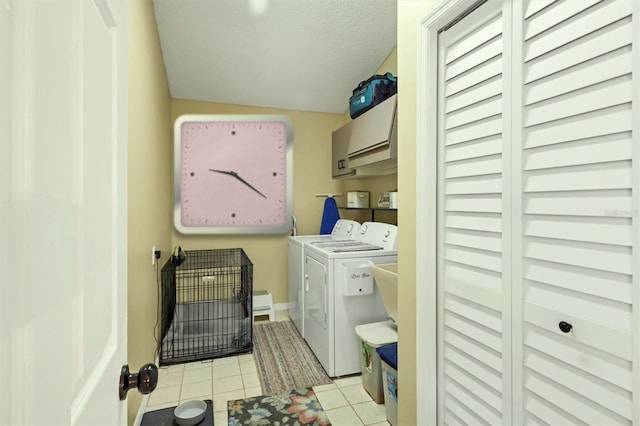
h=9 m=21
